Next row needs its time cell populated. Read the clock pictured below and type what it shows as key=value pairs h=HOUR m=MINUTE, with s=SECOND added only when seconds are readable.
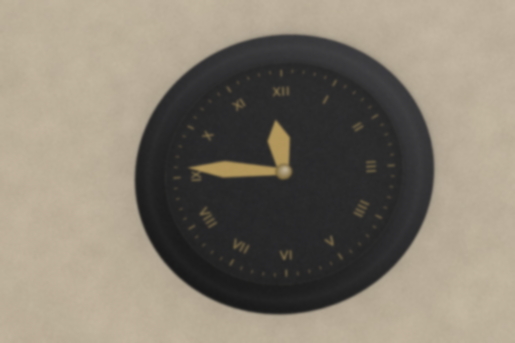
h=11 m=46
